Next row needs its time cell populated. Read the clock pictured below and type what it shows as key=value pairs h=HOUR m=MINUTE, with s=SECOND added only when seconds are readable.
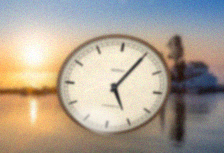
h=5 m=5
